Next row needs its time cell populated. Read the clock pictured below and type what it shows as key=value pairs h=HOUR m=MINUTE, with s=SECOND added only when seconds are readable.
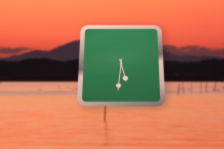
h=5 m=31
